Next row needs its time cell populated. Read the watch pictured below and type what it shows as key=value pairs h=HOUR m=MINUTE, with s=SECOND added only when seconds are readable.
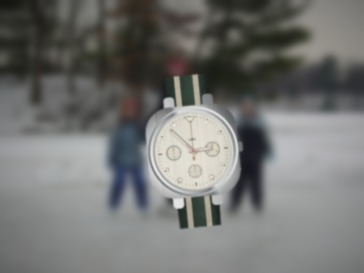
h=2 m=53
